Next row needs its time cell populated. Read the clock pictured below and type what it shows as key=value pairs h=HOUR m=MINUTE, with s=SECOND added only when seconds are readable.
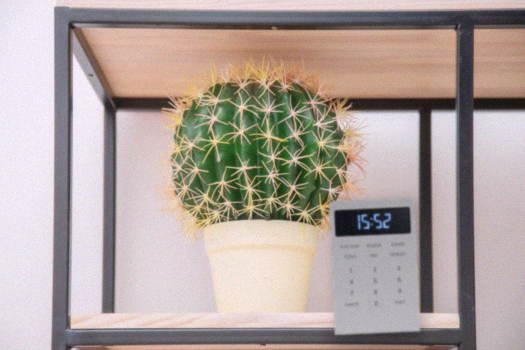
h=15 m=52
